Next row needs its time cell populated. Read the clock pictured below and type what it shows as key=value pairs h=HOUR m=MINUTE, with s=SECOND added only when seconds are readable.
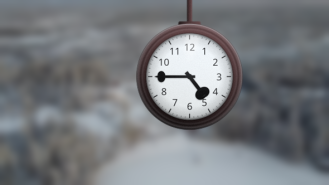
h=4 m=45
